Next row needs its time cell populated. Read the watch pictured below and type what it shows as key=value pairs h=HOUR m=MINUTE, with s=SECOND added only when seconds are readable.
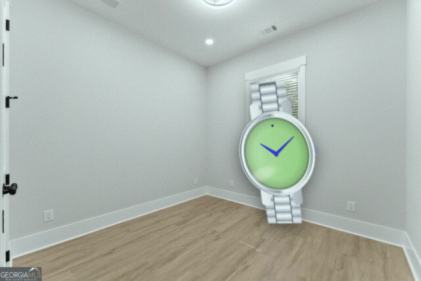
h=10 m=9
